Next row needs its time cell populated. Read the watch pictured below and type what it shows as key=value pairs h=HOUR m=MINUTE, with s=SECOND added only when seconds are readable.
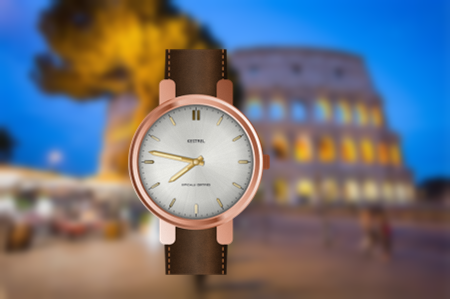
h=7 m=47
